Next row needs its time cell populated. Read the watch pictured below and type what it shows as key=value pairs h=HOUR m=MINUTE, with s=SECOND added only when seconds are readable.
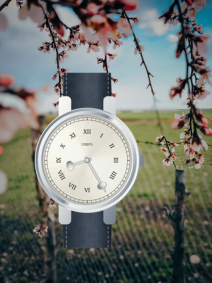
h=8 m=25
